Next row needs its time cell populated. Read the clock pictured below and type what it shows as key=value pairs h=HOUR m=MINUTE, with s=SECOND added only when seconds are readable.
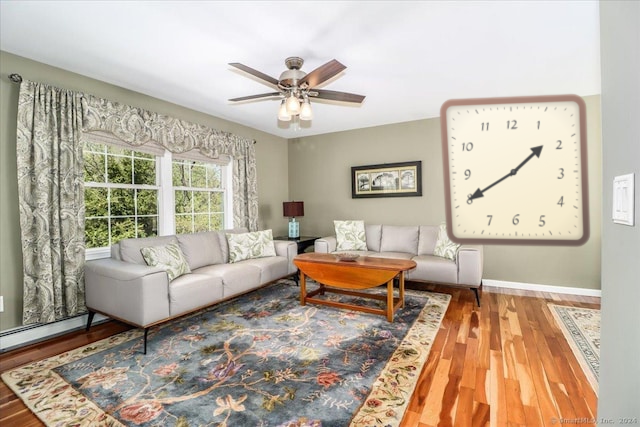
h=1 m=40
